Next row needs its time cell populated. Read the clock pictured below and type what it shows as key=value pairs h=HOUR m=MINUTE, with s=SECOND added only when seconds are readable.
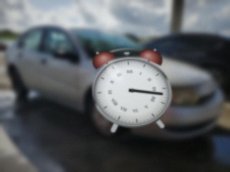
h=3 m=17
